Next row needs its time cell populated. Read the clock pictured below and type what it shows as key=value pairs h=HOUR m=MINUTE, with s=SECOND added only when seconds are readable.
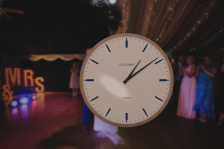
h=1 m=9
